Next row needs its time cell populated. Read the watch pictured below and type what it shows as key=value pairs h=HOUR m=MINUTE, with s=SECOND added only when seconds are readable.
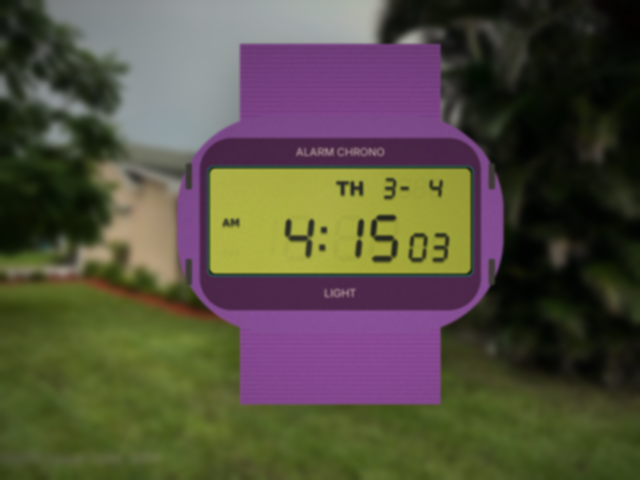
h=4 m=15 s=3
